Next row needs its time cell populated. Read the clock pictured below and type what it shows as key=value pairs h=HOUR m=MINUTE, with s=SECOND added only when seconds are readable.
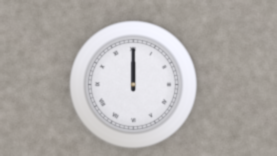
h=12 m=0
